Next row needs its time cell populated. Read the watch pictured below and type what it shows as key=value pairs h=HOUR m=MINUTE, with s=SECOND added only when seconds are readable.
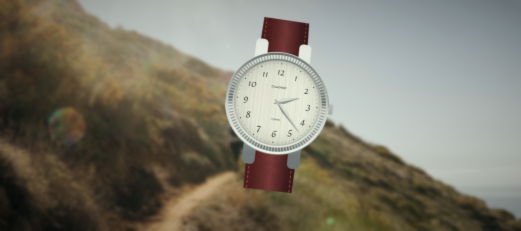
h=2 m=23
